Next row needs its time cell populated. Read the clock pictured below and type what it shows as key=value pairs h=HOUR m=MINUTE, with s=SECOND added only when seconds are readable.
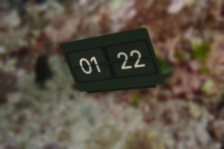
h=1 m=22
